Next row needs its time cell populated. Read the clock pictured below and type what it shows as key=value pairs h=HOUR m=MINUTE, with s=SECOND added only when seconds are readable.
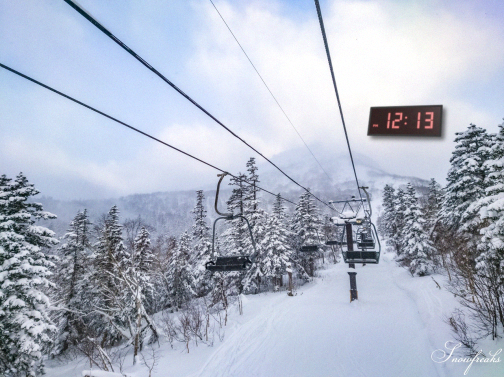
h=12 m=13
